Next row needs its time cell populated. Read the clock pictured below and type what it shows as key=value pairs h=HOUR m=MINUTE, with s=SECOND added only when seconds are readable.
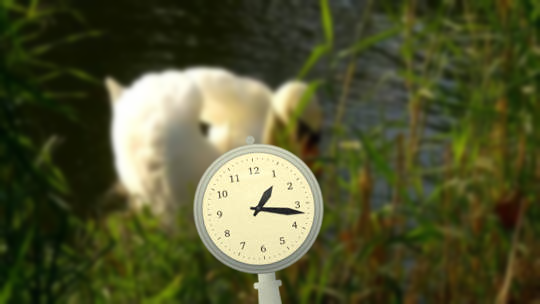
h=1 m=17
